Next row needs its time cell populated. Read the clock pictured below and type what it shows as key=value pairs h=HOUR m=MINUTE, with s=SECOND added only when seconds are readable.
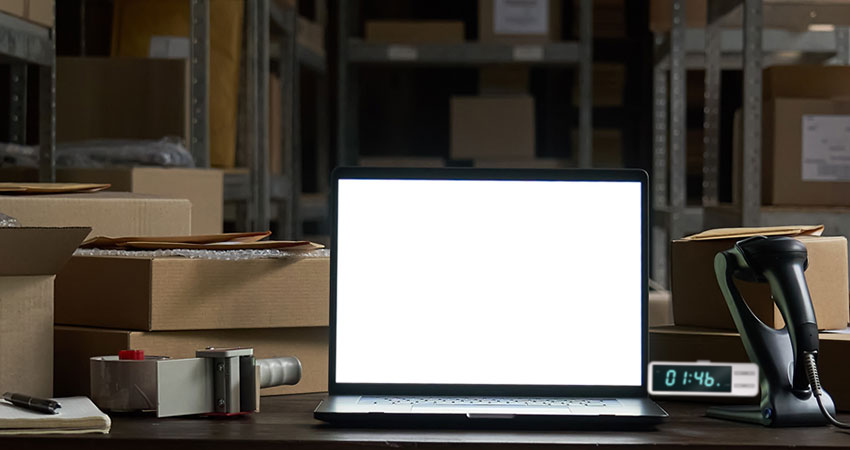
h=1 m=46
